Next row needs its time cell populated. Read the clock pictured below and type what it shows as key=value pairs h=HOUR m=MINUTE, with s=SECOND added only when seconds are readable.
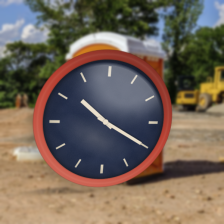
h=10 m=20
